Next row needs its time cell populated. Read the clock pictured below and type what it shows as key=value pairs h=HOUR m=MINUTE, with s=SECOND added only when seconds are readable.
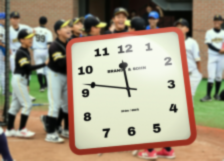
h=11 m=47
